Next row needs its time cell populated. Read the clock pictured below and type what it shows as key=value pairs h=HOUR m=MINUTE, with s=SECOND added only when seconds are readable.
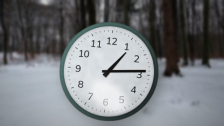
h=1 m=14
